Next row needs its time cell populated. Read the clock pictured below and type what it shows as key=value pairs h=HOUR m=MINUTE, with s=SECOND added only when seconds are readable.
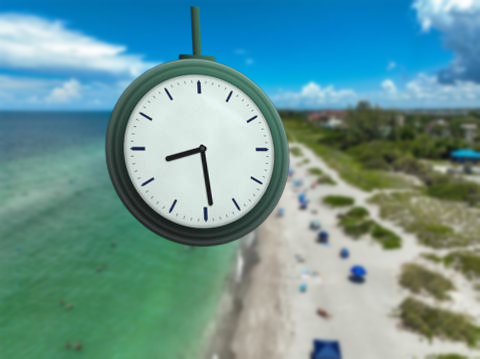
h=8 m=29
